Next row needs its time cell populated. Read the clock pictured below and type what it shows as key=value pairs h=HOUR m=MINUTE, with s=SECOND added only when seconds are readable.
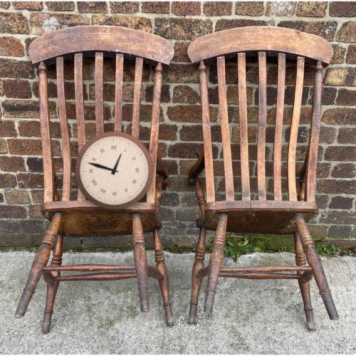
h=12 m=48
